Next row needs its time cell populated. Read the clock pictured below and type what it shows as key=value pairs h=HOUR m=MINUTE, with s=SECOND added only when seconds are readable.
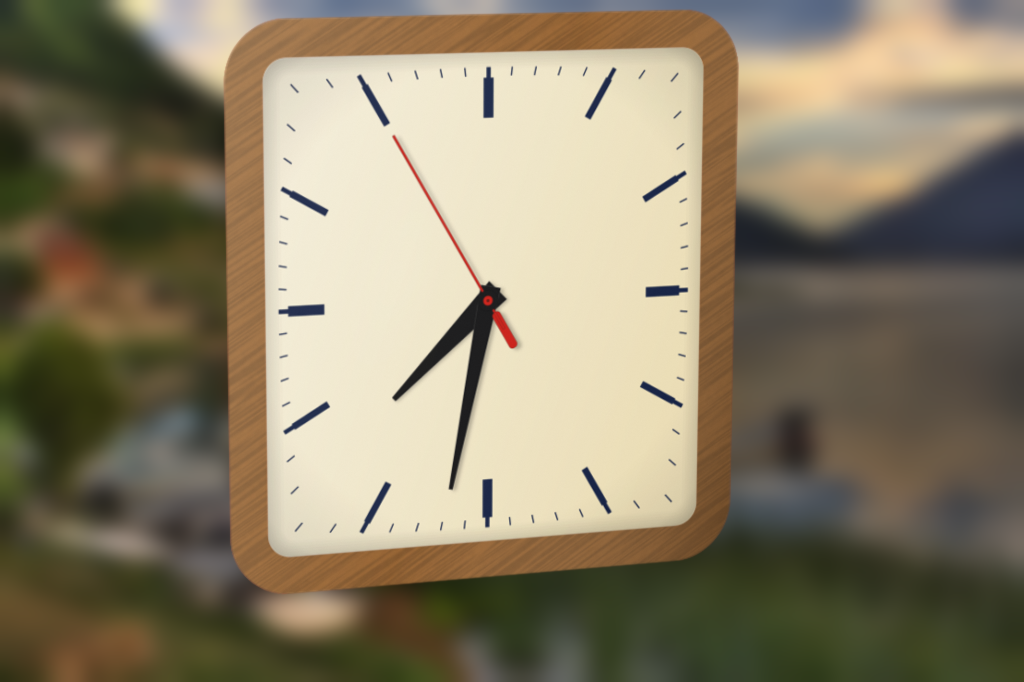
h=7 m=31 s=55
